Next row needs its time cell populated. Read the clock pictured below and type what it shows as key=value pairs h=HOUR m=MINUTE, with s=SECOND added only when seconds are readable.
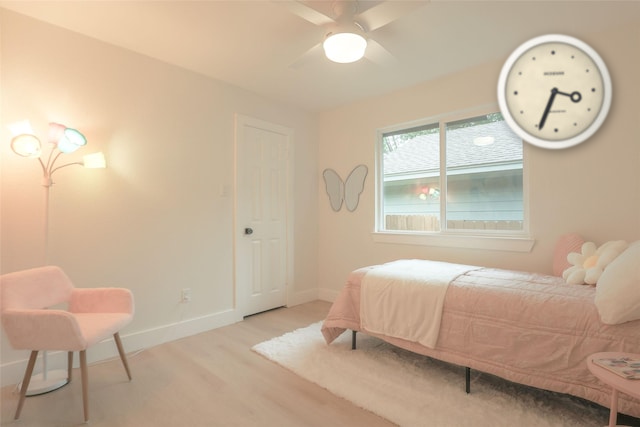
h=3 m=34
